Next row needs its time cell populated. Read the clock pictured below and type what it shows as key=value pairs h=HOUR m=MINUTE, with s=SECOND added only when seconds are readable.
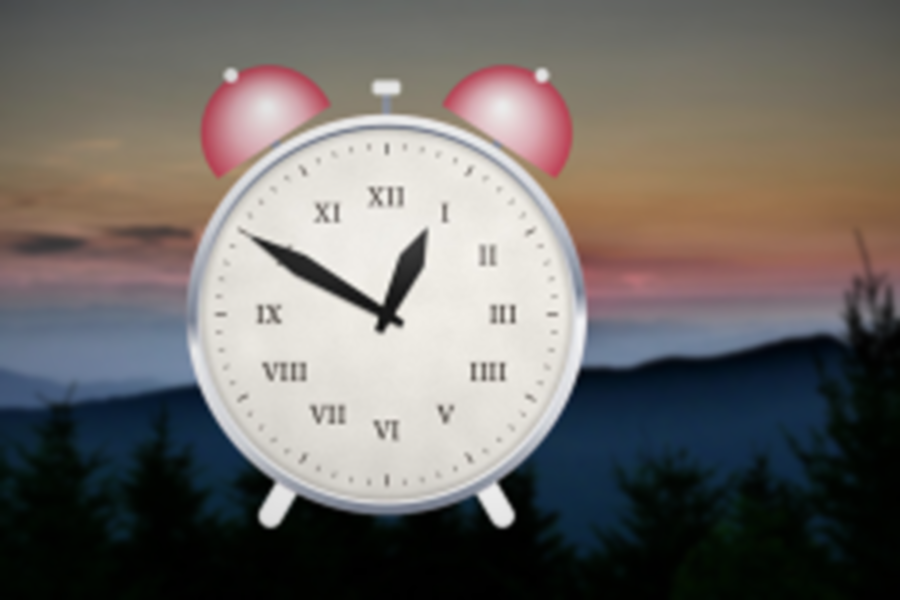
h=12 m=50
